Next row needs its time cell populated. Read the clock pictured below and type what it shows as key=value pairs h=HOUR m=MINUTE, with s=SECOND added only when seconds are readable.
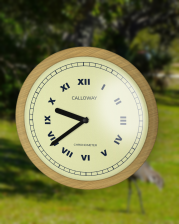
h=9 m=39
